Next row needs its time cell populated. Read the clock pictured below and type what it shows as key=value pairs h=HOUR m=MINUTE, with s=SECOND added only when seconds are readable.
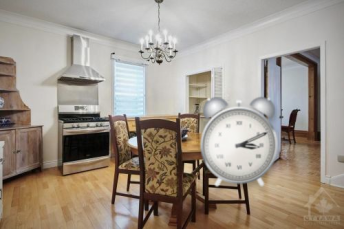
h=3 m=11
